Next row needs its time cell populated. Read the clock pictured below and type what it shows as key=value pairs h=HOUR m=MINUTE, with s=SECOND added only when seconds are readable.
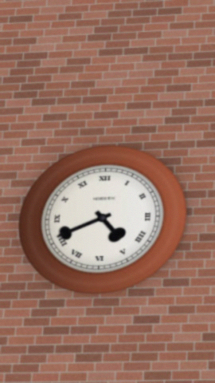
h=4 m=41
